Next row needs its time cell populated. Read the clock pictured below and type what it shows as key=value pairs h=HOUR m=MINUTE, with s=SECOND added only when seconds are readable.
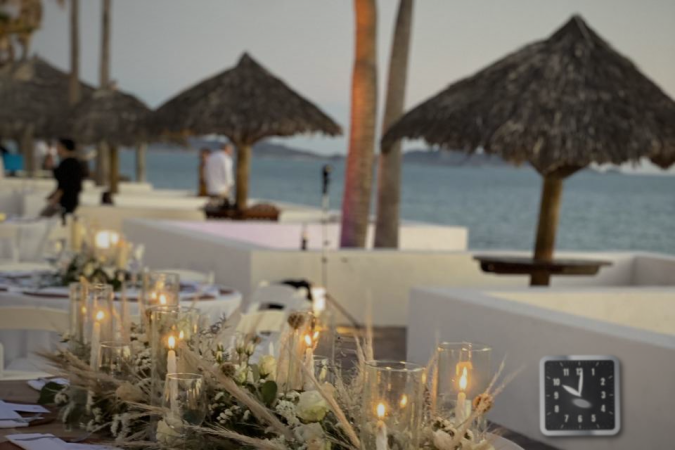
h=10 m=1
